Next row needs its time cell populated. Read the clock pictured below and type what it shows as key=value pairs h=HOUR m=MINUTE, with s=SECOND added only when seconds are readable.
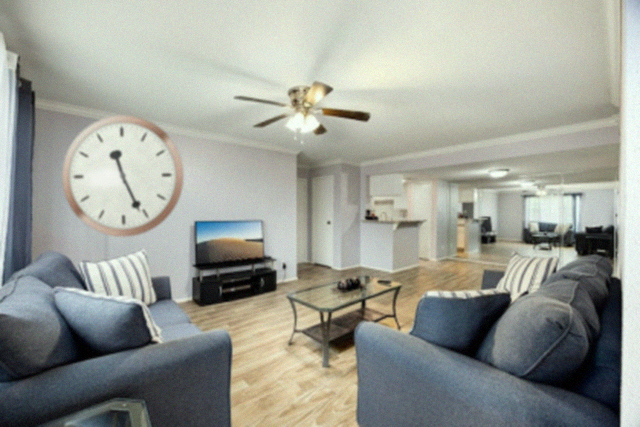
h=11 m=26
